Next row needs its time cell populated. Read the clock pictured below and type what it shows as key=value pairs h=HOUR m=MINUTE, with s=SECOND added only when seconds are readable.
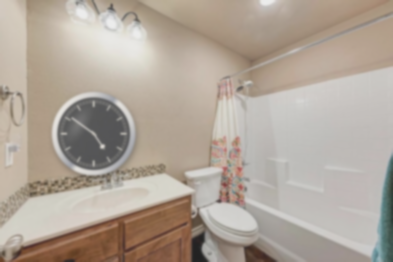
h=4 m=51
